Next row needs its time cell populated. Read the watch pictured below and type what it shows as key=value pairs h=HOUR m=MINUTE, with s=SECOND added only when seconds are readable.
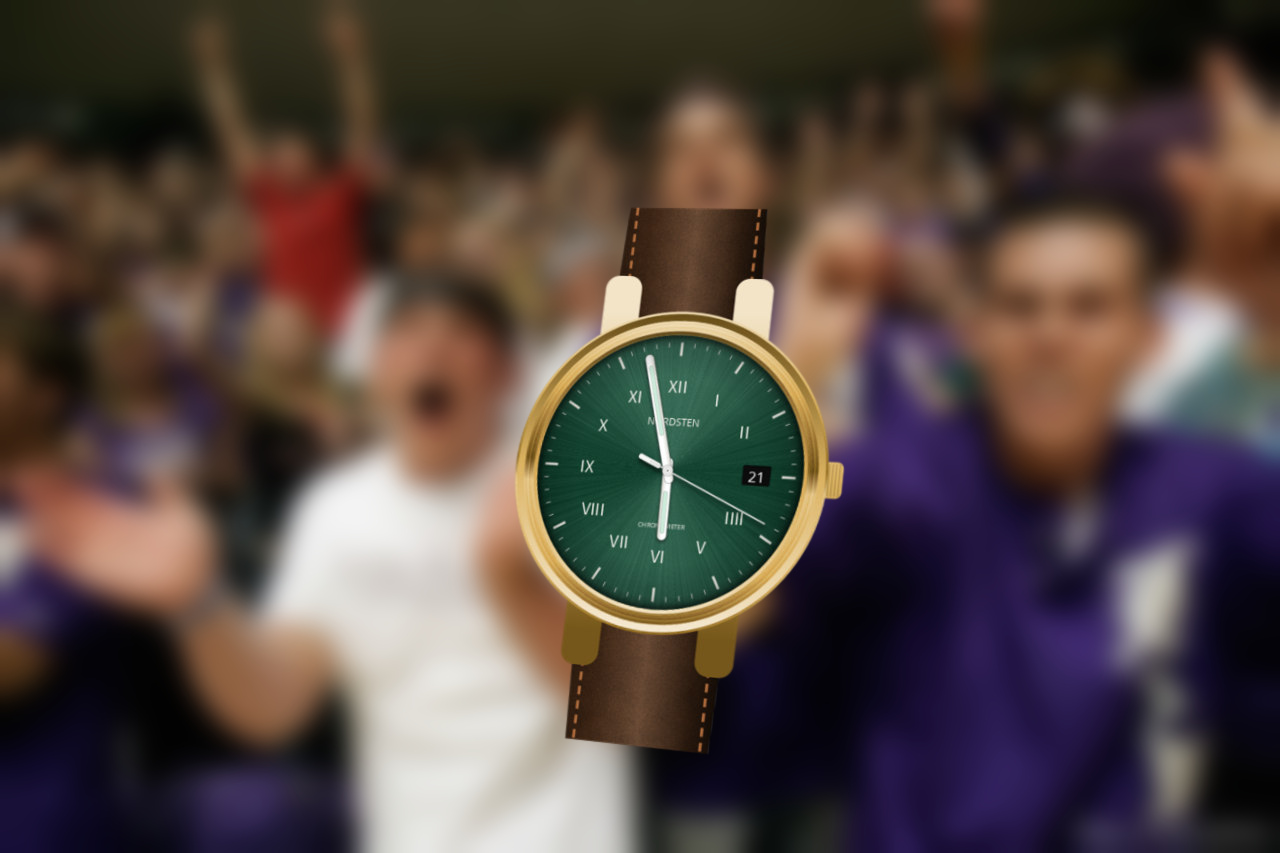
h=5 m=57 s=19
